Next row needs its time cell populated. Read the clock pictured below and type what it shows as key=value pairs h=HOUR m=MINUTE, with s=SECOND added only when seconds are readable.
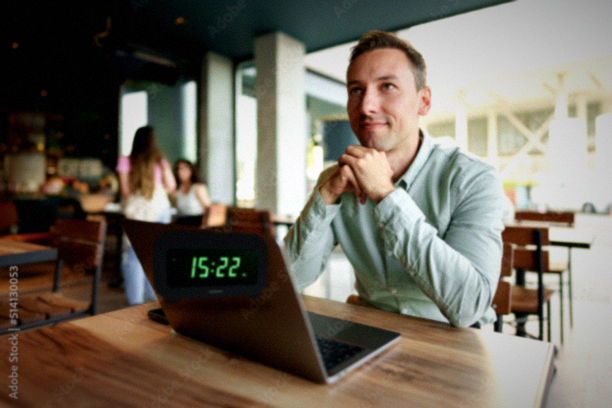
h=15 m=22
